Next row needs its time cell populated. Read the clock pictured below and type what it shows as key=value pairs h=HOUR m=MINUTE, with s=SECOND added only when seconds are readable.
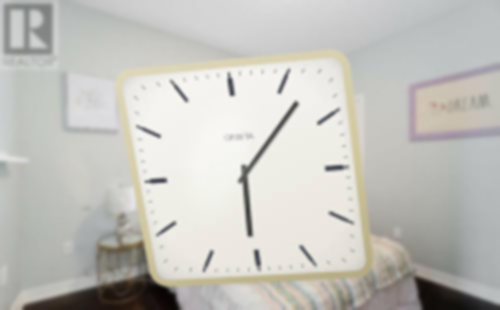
h=6 m=7
